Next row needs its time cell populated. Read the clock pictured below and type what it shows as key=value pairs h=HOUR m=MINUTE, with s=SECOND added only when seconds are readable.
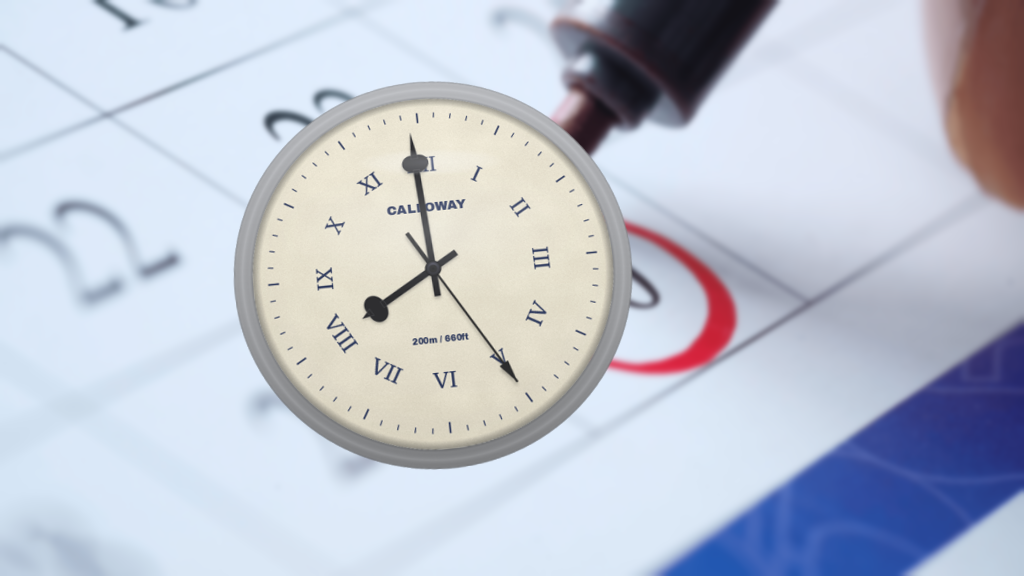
h=7 m=59 s=25
